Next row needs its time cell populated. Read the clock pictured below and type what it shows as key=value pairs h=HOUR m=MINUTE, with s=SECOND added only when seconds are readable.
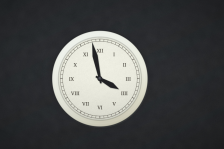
h=3 m=58
